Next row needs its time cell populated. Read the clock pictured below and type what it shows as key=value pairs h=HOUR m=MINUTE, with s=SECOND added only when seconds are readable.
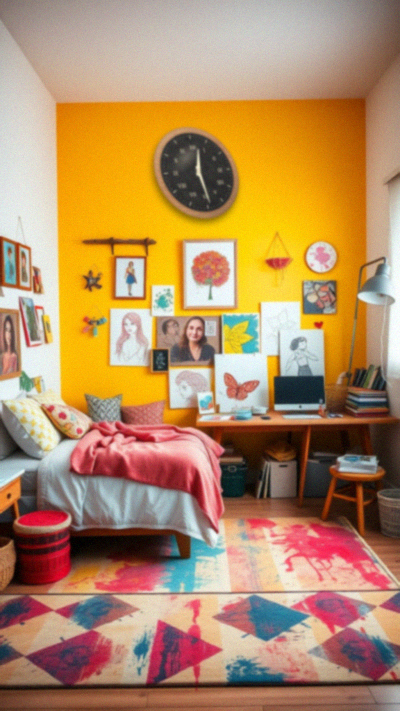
h=12 m=29
